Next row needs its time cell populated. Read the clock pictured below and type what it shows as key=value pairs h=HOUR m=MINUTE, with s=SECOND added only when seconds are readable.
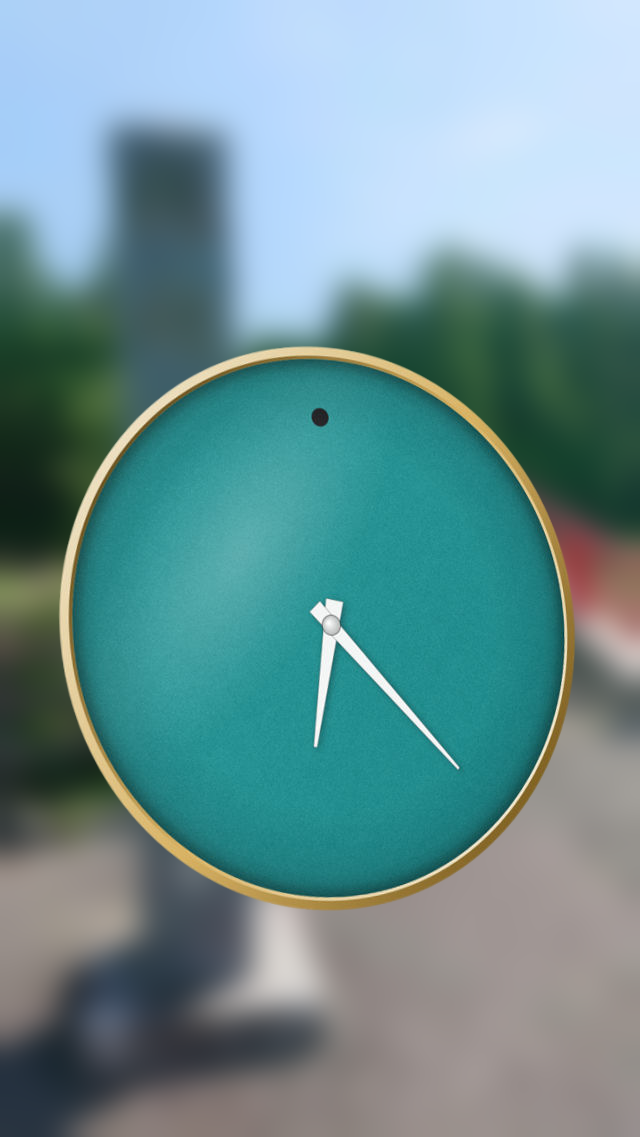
h=6 m=23
